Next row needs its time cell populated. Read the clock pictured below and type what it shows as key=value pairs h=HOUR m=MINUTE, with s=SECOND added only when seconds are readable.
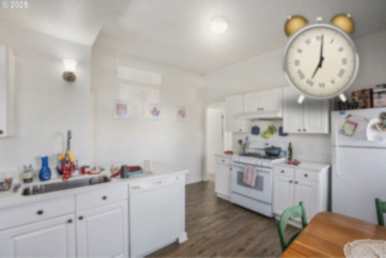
h=7 m=1
